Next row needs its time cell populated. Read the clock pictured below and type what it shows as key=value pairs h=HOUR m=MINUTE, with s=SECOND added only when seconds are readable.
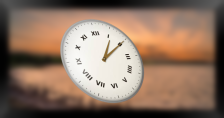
h=1 m=10
